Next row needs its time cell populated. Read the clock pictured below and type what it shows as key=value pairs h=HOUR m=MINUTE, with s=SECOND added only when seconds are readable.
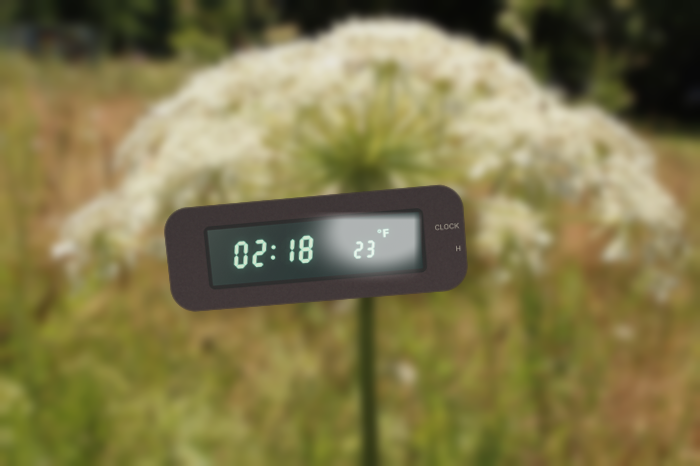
h=2 m=18
